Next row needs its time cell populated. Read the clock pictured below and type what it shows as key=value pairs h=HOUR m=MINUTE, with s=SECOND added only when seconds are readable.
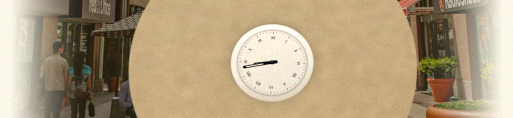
h=8 m=43
